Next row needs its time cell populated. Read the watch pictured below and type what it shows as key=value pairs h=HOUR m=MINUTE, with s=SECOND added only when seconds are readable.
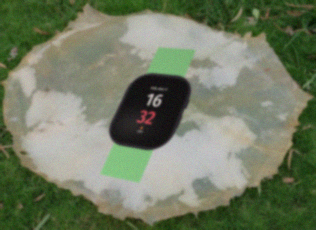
h=16 m=32
